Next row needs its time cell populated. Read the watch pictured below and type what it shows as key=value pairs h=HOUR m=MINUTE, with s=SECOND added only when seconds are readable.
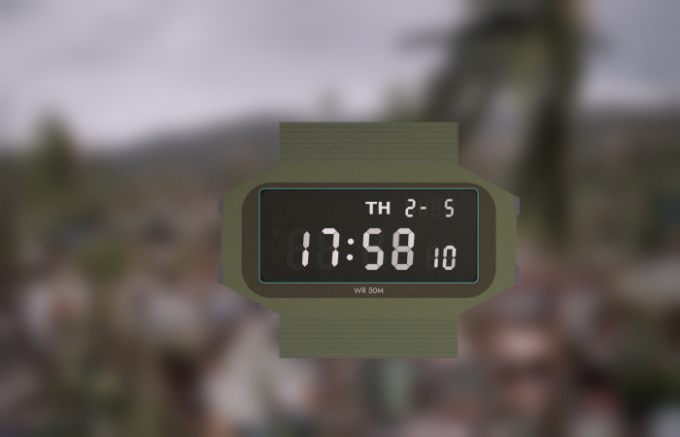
h=17 m=58 s=10
